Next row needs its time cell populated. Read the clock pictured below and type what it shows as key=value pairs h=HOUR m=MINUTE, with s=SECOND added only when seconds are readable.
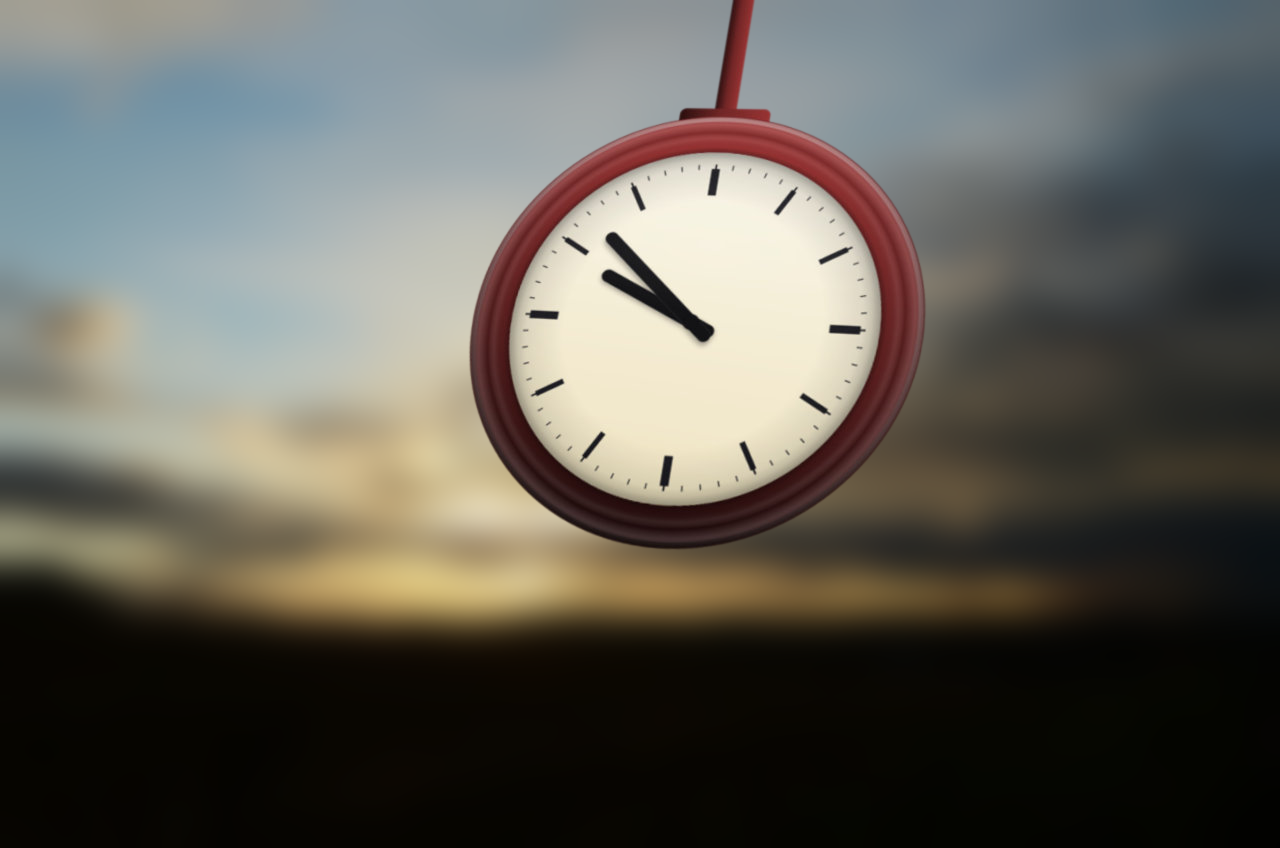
h=9 m=52
